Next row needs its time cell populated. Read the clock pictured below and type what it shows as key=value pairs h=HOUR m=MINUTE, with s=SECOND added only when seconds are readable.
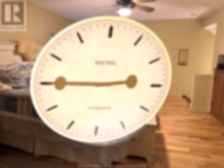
h=2 m=45
